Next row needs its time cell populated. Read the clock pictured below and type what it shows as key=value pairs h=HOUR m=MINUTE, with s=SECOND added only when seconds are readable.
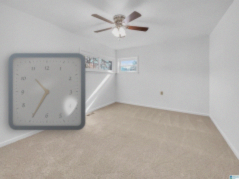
h=10 m=35
